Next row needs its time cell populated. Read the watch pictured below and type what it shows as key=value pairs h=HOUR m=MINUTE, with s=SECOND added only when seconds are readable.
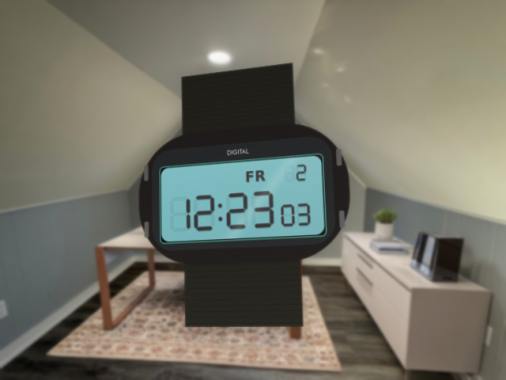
h=12 m=23 s=3
